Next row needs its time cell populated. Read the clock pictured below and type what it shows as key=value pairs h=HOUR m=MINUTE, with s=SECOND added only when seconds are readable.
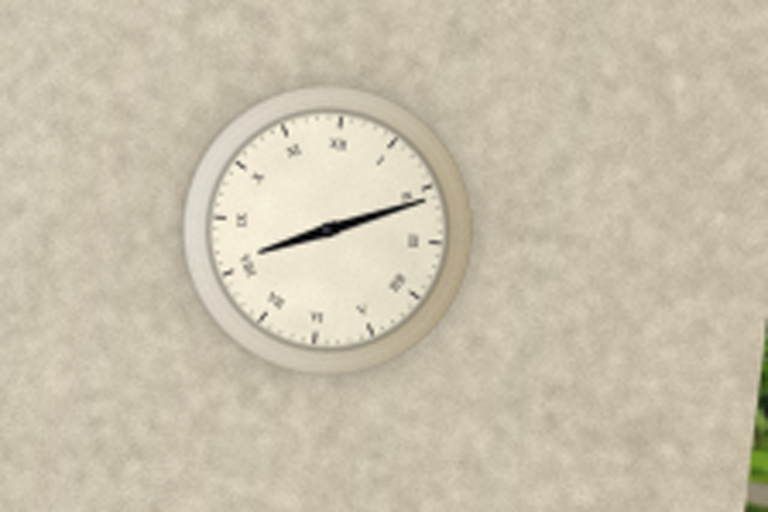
h=8 m=11
